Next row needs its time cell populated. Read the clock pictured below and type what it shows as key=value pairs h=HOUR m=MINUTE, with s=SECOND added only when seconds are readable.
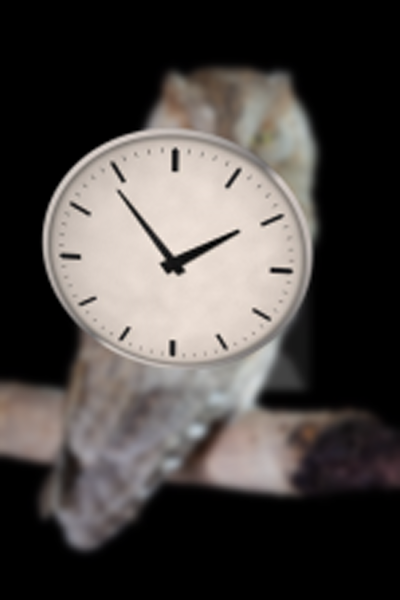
h=1 m=54
